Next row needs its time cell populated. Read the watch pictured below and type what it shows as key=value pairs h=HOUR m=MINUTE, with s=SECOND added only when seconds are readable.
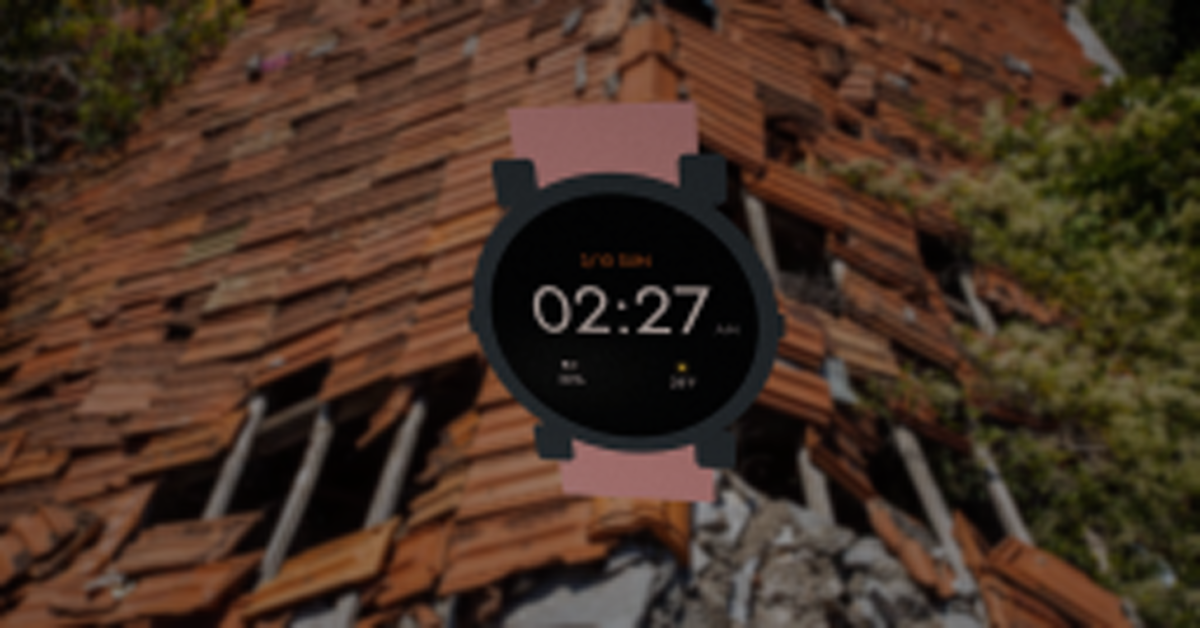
h=2 m=27
